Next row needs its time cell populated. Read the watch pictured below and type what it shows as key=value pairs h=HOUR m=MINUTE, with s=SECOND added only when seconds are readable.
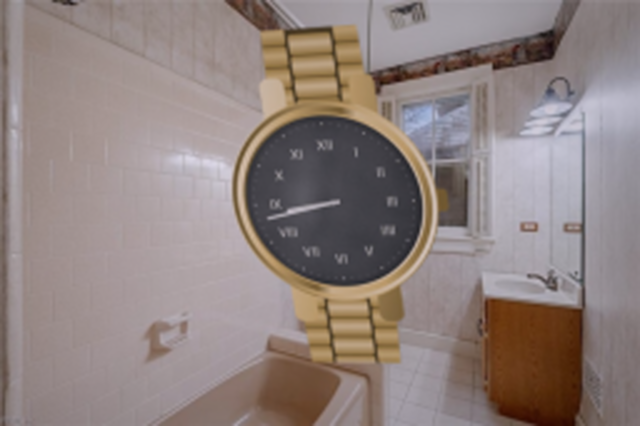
h=8 m=43
